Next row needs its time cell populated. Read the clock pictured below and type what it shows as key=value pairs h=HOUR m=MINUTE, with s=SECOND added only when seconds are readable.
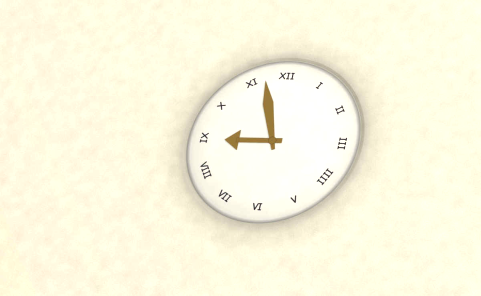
h=8 m=57
